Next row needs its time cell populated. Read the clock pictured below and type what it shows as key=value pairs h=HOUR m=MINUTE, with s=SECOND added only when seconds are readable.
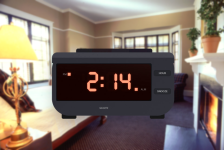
h=2 m=14
